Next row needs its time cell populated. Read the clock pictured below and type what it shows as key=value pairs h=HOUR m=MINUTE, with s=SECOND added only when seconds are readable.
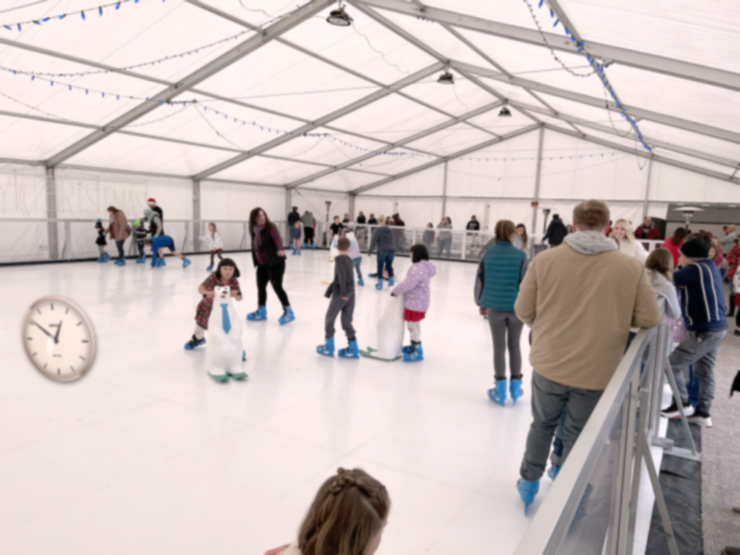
h=12 m=51
